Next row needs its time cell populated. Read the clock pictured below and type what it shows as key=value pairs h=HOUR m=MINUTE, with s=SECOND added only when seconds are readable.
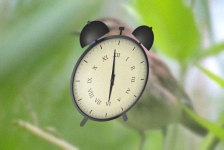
h=5 m=59
